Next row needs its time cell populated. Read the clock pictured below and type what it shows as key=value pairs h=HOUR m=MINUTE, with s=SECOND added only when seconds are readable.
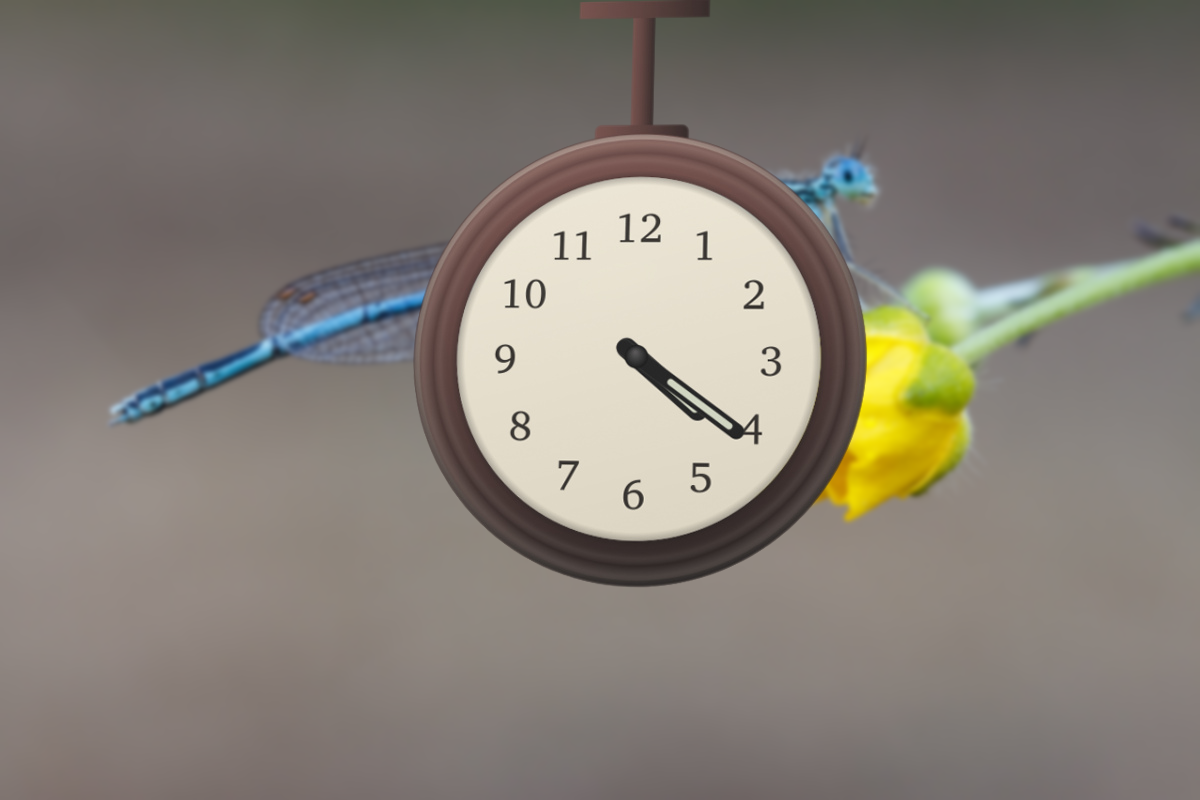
h=4 m=21
